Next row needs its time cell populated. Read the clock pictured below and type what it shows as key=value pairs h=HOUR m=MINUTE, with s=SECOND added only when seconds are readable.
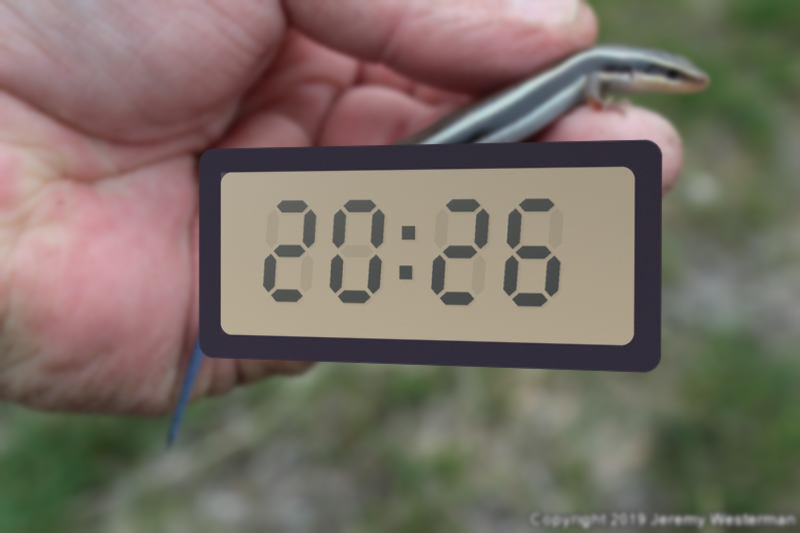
h=20 m=26
